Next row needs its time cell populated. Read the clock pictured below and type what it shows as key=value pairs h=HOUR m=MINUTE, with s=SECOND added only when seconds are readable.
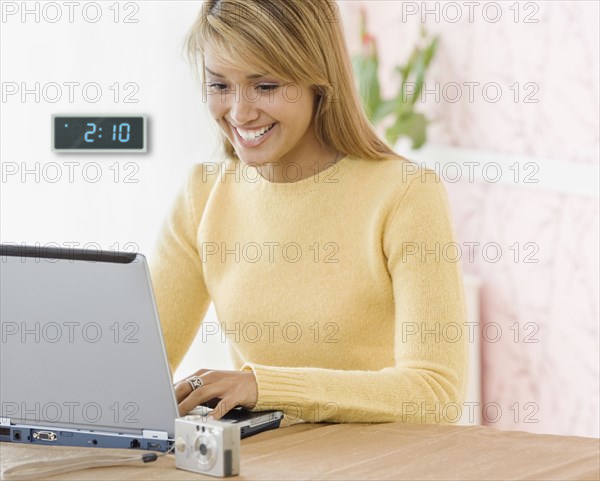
h=2 m=10
